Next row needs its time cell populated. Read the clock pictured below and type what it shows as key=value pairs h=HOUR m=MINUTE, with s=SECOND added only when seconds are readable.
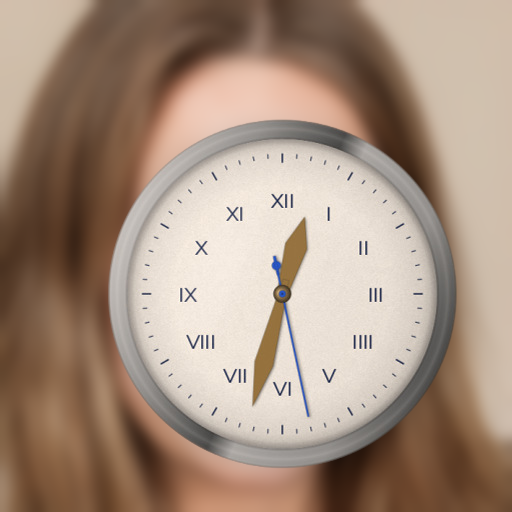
h=12 m=32 s=28
